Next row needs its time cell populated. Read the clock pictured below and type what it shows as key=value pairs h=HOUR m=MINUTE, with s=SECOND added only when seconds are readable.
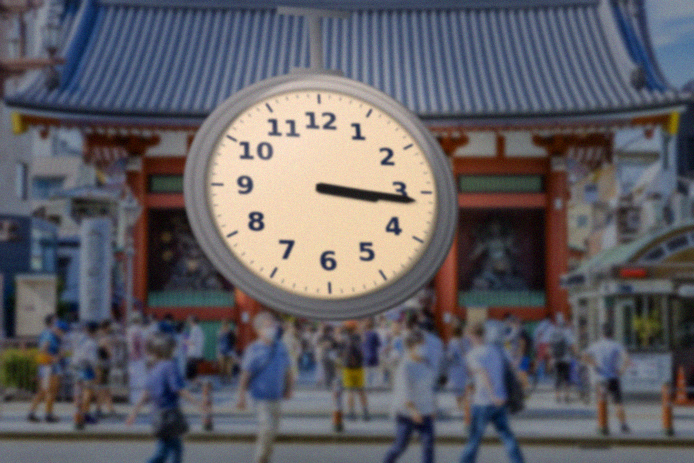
h=3 m=16
